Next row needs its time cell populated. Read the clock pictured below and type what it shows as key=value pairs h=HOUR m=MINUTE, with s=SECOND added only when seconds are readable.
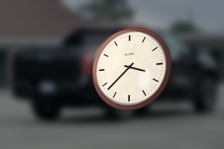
h=3 m=38
